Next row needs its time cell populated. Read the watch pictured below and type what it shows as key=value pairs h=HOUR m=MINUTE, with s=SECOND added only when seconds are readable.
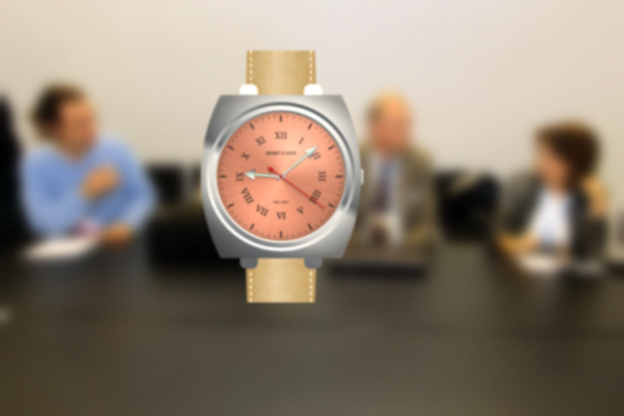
h=9 m=8 s=21
